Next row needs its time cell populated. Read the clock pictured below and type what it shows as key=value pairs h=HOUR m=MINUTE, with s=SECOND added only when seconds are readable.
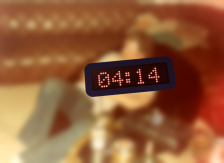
h=4 m=14
